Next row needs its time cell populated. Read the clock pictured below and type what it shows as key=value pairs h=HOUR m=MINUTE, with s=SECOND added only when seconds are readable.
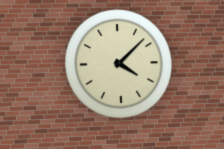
h=4 m=8
